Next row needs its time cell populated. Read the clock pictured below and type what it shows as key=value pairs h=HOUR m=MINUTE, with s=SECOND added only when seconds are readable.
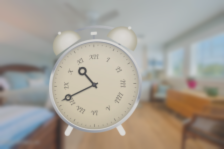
h=10 m=41
